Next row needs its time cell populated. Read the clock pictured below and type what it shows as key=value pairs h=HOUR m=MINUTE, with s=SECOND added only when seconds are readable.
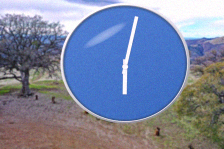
h=6 m=2
